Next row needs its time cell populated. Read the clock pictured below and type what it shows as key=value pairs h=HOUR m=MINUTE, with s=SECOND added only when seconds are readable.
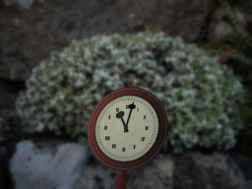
h=11 m=2
